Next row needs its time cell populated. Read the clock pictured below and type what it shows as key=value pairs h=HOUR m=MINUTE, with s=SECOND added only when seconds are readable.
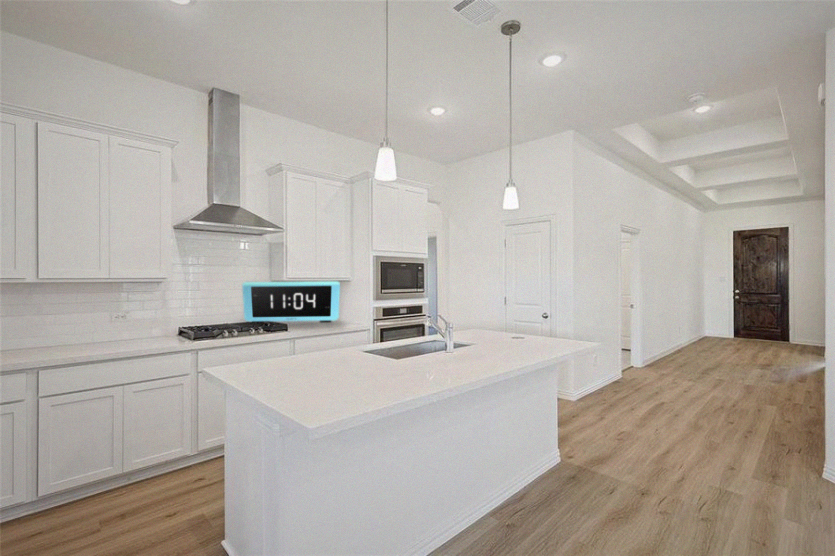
h=11 m=4
